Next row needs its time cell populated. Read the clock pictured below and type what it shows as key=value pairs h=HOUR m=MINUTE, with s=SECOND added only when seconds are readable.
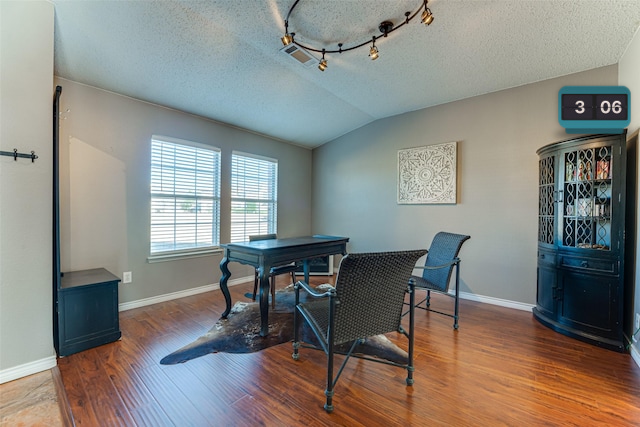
h=3 m=6
